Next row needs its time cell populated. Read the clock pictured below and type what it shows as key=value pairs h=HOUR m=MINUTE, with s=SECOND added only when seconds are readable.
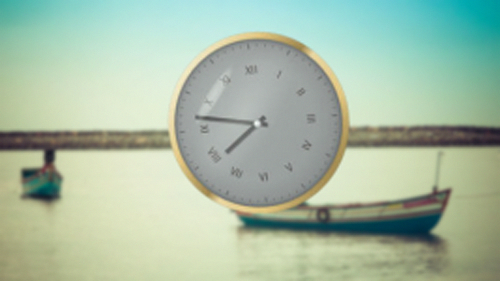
h=7 m=47
